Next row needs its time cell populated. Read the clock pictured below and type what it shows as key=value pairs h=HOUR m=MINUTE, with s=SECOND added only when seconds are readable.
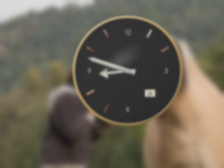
h=8 m=48
